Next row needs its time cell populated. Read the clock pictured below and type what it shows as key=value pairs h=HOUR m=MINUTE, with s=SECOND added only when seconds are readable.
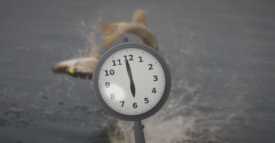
h=5 m=59
